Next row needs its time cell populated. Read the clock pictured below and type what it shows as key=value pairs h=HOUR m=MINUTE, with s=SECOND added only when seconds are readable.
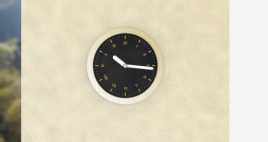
h=10 m=16
